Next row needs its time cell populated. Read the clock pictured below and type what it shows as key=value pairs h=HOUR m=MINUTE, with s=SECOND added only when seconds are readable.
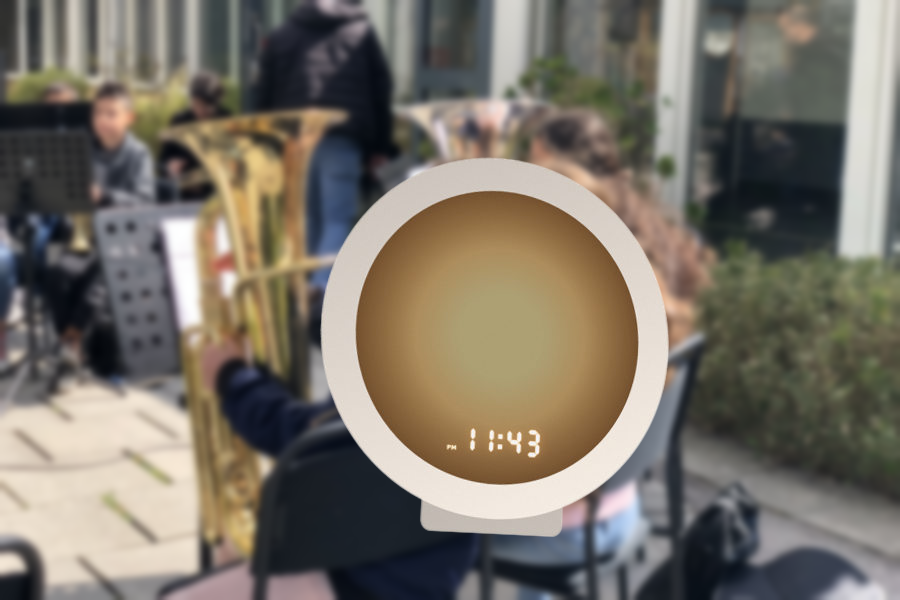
h=11 m=43
